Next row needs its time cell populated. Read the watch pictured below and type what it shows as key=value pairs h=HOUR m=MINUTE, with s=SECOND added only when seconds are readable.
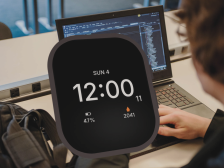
h=12 m=0 s=11
